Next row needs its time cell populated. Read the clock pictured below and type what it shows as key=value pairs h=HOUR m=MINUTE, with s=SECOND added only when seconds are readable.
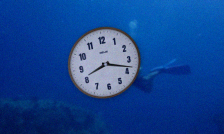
h=8 m=18
